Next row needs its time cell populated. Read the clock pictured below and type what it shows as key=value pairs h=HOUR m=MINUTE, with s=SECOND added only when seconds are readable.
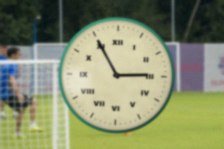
h=2 m=55
